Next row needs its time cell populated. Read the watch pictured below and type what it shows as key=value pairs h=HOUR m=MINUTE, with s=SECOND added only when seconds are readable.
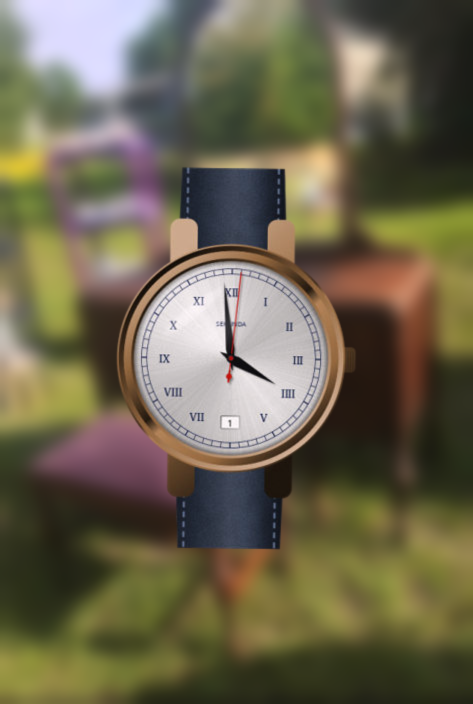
h=3 m=59 s=1
